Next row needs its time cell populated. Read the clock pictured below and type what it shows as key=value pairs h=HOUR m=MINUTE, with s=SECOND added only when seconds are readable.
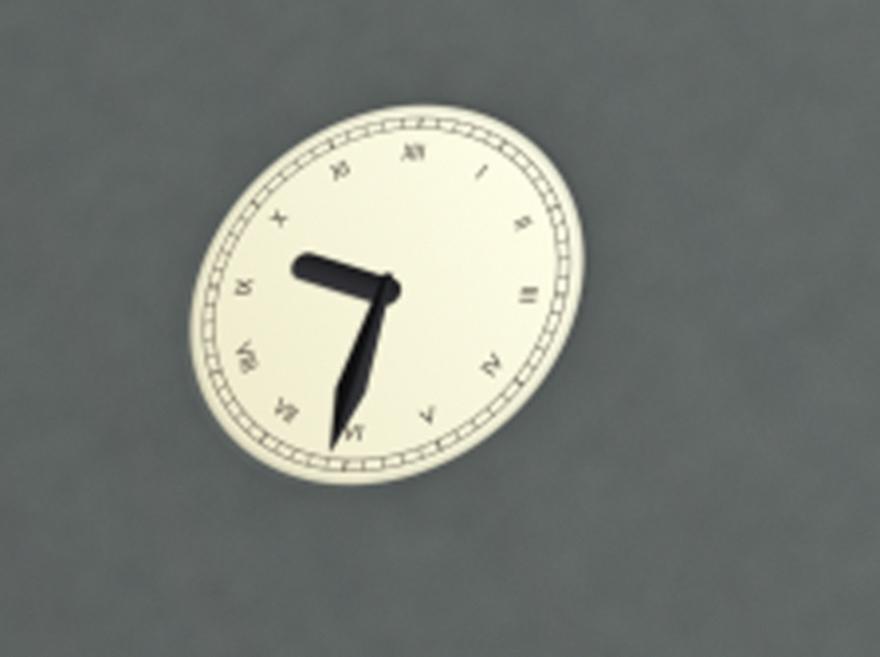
h=9 m=31
